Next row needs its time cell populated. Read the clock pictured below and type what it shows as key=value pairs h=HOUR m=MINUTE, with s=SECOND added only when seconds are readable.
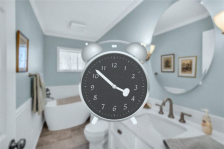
h=3 m=52
